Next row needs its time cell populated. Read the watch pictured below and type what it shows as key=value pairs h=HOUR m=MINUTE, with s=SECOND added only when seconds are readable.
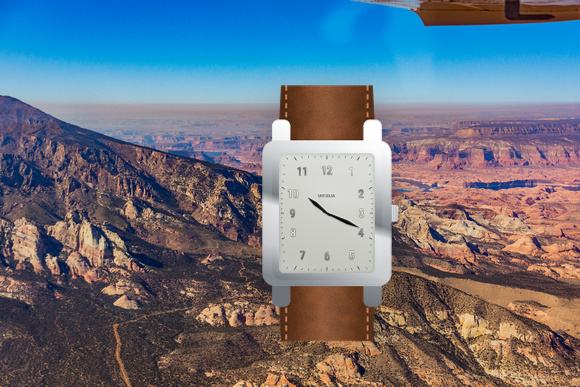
h=10 m=19
